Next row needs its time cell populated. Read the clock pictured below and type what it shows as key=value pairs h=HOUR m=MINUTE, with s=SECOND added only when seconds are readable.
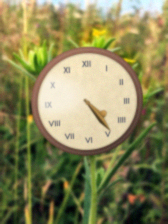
h=4 m=24
